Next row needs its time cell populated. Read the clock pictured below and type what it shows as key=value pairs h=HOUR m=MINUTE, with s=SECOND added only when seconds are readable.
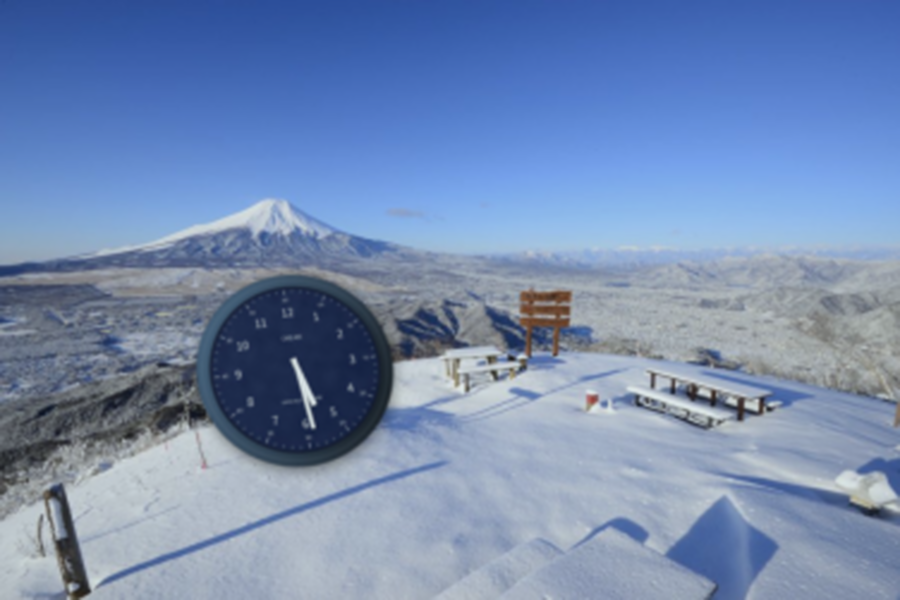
h=5 m=29
